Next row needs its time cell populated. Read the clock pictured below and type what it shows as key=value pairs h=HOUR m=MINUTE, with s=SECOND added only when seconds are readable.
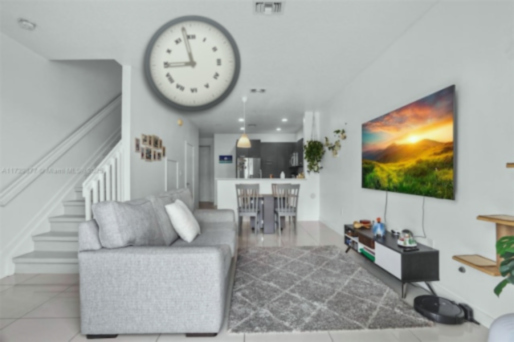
h=8 m=58
